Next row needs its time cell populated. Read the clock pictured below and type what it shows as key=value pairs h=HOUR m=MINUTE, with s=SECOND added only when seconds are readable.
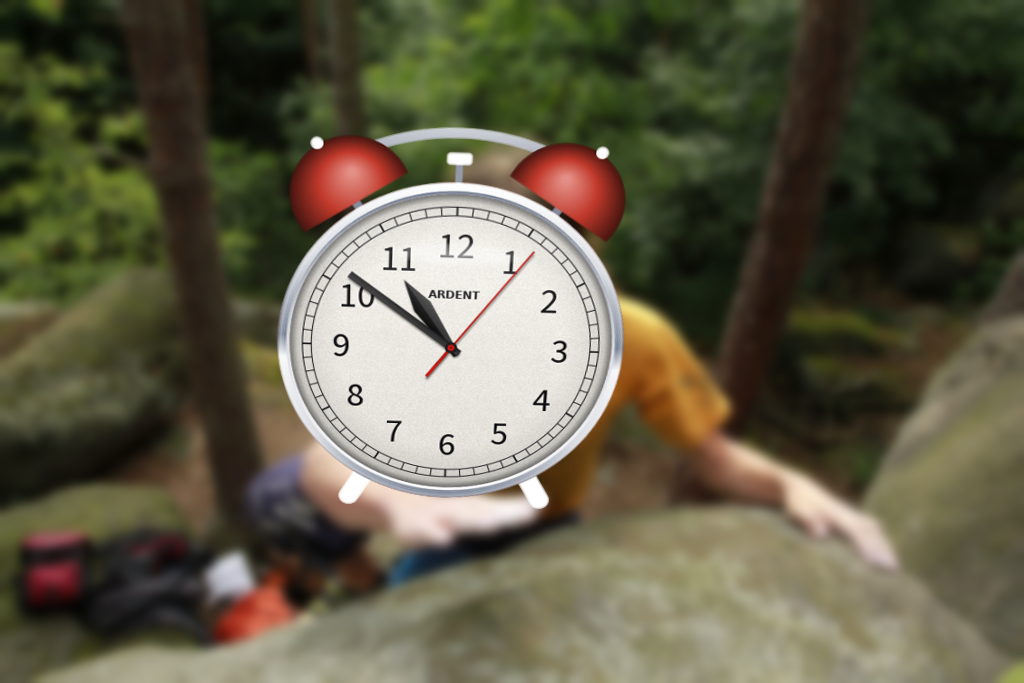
h=10 m=51 s=6
